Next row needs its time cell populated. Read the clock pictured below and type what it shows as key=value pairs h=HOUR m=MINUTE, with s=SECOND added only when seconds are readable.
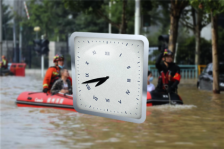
h=7 m=42
